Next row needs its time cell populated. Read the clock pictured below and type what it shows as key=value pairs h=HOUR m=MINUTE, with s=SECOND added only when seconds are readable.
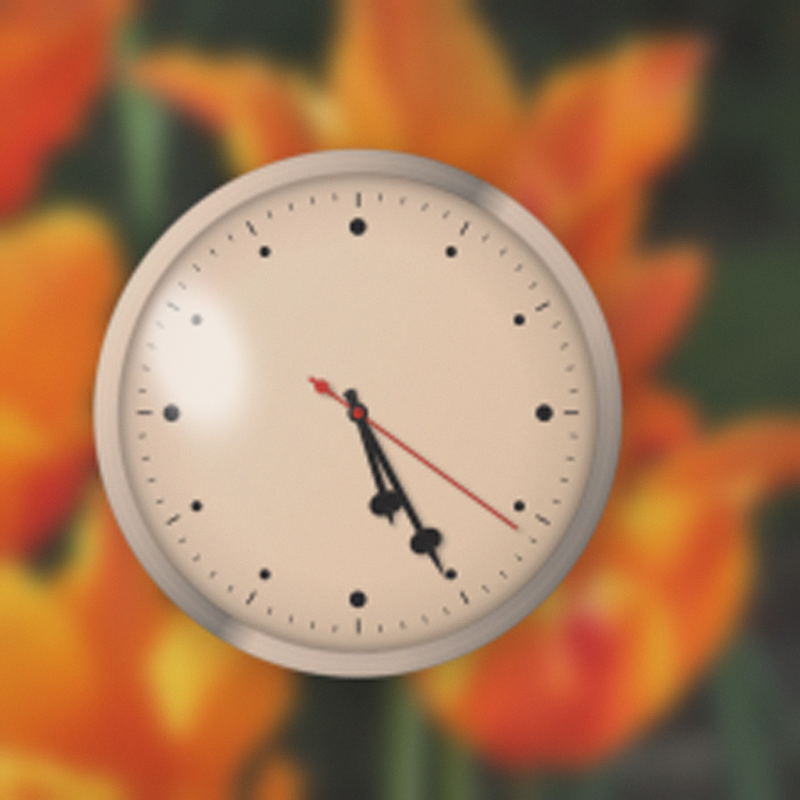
h=5 m=25 s=21
